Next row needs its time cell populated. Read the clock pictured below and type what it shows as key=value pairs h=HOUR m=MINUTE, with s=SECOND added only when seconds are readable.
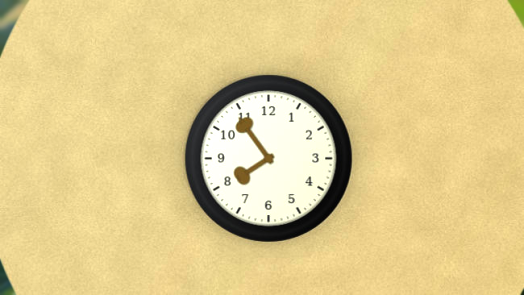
h=7 m=54
